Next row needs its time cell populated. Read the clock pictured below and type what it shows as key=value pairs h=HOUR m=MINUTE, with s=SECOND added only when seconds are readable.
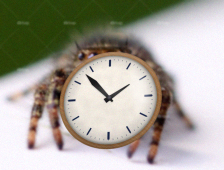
h=1 m=53
